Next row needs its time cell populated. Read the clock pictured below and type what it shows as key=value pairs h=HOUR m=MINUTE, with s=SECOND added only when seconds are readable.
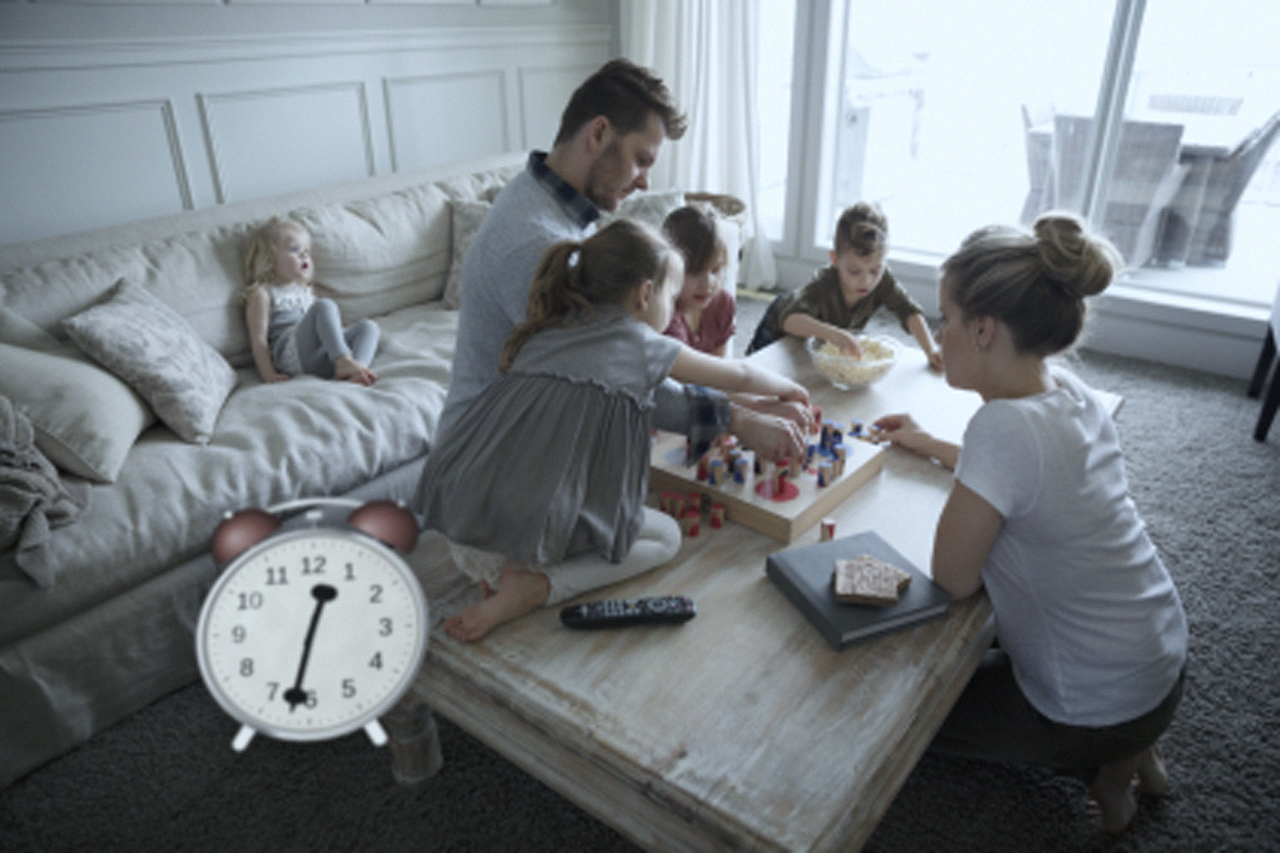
h=12 m=32
